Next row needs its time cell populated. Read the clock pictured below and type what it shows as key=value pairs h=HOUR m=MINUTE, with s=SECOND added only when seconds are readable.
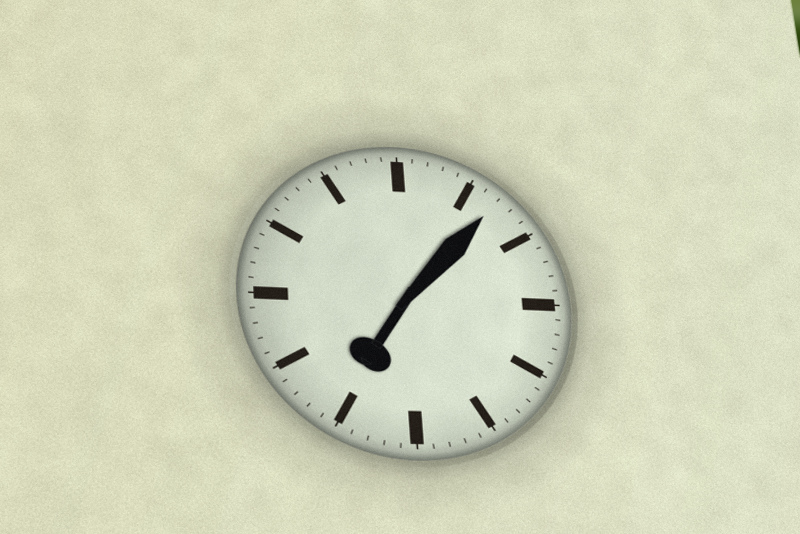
h=7 m=7
